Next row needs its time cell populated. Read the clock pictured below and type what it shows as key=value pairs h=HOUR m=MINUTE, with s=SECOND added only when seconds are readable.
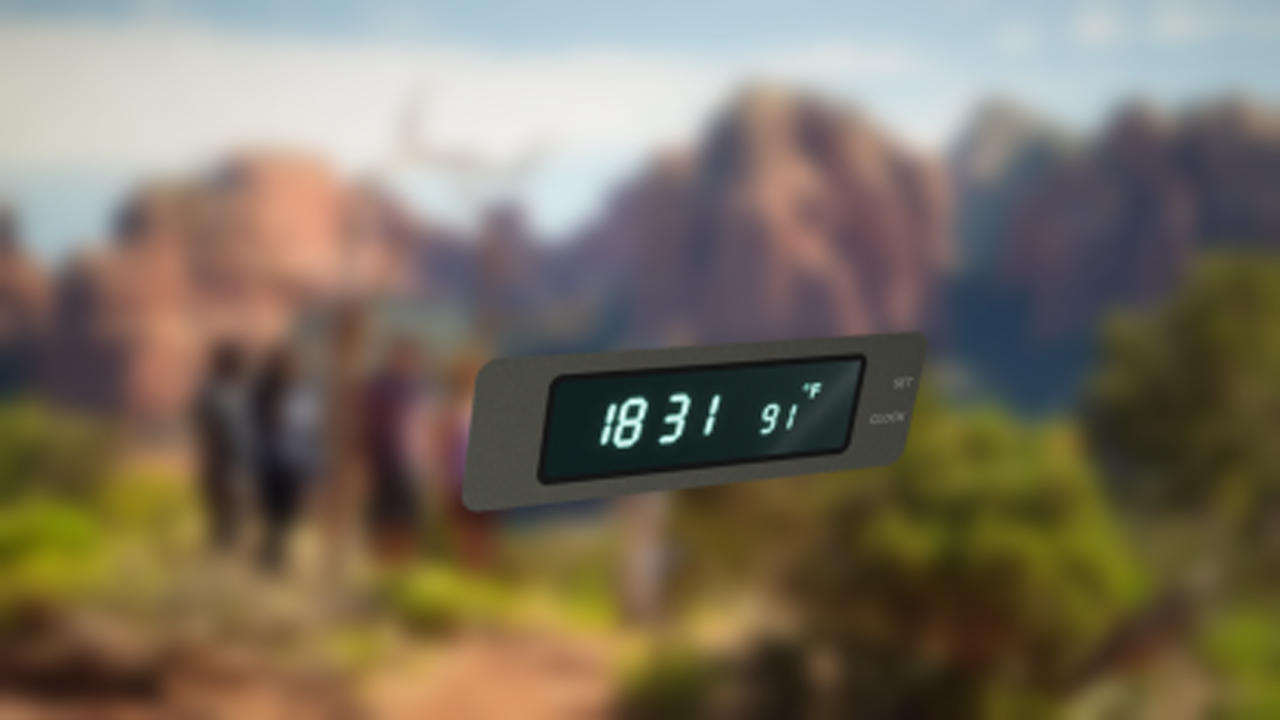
h=18 m=31
